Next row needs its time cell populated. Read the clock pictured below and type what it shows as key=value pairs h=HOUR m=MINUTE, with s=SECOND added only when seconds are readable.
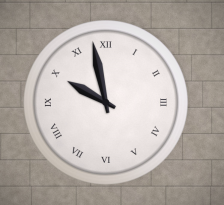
h=9 m=58
